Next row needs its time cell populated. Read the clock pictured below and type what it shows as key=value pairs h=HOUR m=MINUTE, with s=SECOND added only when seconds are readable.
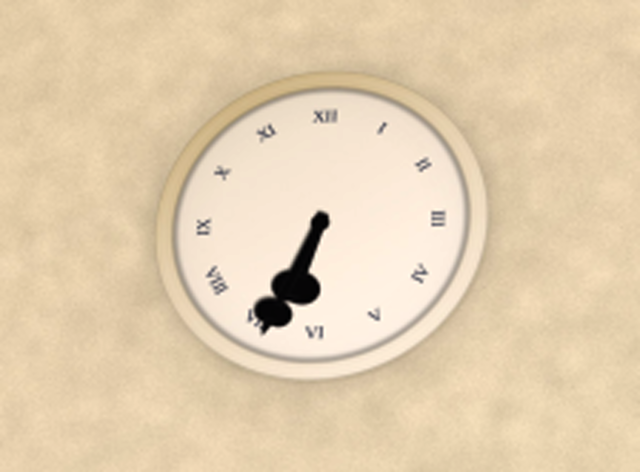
h=6 m=34
